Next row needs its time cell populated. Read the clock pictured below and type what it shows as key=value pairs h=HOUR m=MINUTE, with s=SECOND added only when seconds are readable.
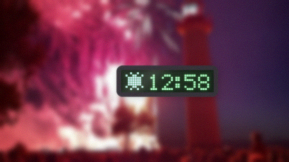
h=12 m=58
